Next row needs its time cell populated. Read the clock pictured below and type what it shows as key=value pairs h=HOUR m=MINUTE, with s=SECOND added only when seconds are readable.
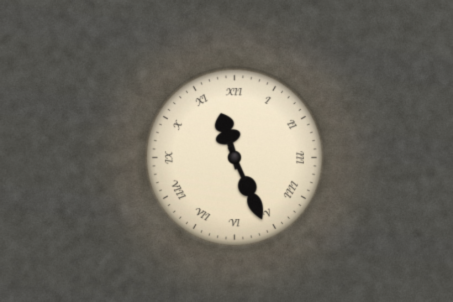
h=11 m=26
